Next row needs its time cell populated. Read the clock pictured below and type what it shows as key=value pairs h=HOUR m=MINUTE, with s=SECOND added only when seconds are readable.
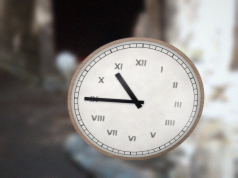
h=10 m=45
